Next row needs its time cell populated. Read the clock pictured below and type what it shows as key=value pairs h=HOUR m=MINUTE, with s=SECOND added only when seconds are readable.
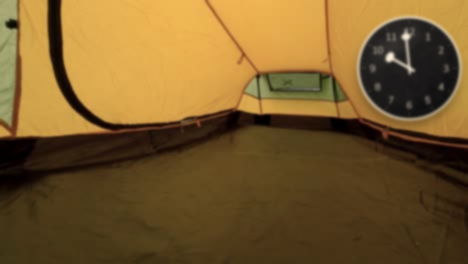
h=9 m=59
